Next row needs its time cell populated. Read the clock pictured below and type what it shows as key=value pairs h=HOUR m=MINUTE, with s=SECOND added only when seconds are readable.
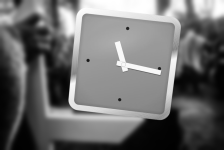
h=11 m=16
